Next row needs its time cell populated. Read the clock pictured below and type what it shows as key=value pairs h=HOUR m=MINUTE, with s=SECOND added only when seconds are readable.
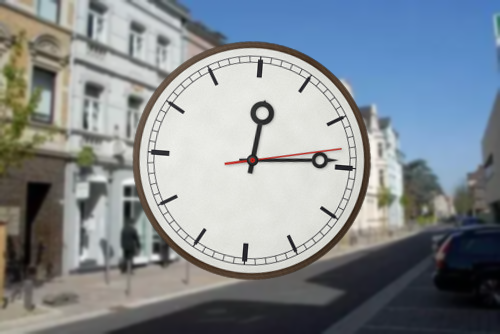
h=12 m=14 s=13
